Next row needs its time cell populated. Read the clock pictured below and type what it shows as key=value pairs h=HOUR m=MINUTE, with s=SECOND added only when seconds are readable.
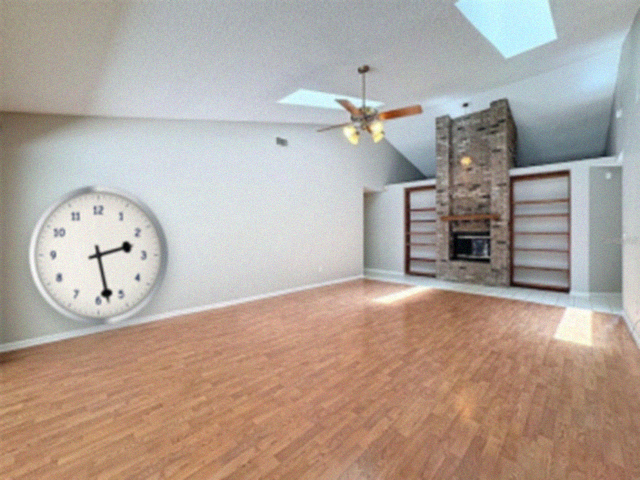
h=2 m=28
